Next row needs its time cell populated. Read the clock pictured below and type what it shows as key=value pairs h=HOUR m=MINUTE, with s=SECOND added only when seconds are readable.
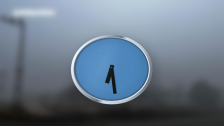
h=6 m=29
